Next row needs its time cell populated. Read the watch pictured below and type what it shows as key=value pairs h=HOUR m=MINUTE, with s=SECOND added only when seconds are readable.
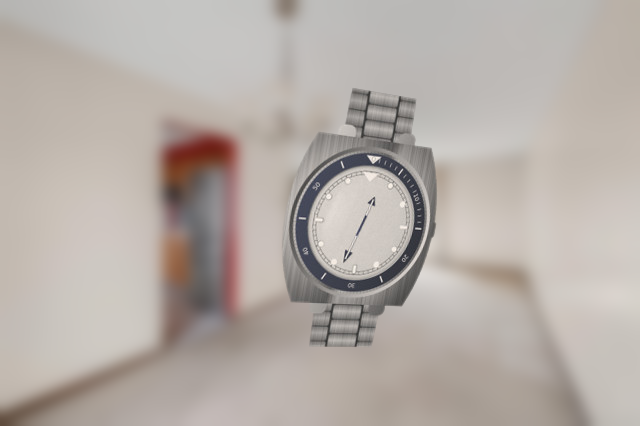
h=12 m=33
